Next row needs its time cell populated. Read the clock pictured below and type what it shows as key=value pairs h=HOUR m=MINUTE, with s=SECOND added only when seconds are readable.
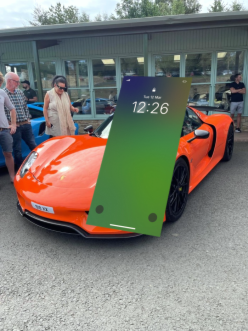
h=12 m=26
